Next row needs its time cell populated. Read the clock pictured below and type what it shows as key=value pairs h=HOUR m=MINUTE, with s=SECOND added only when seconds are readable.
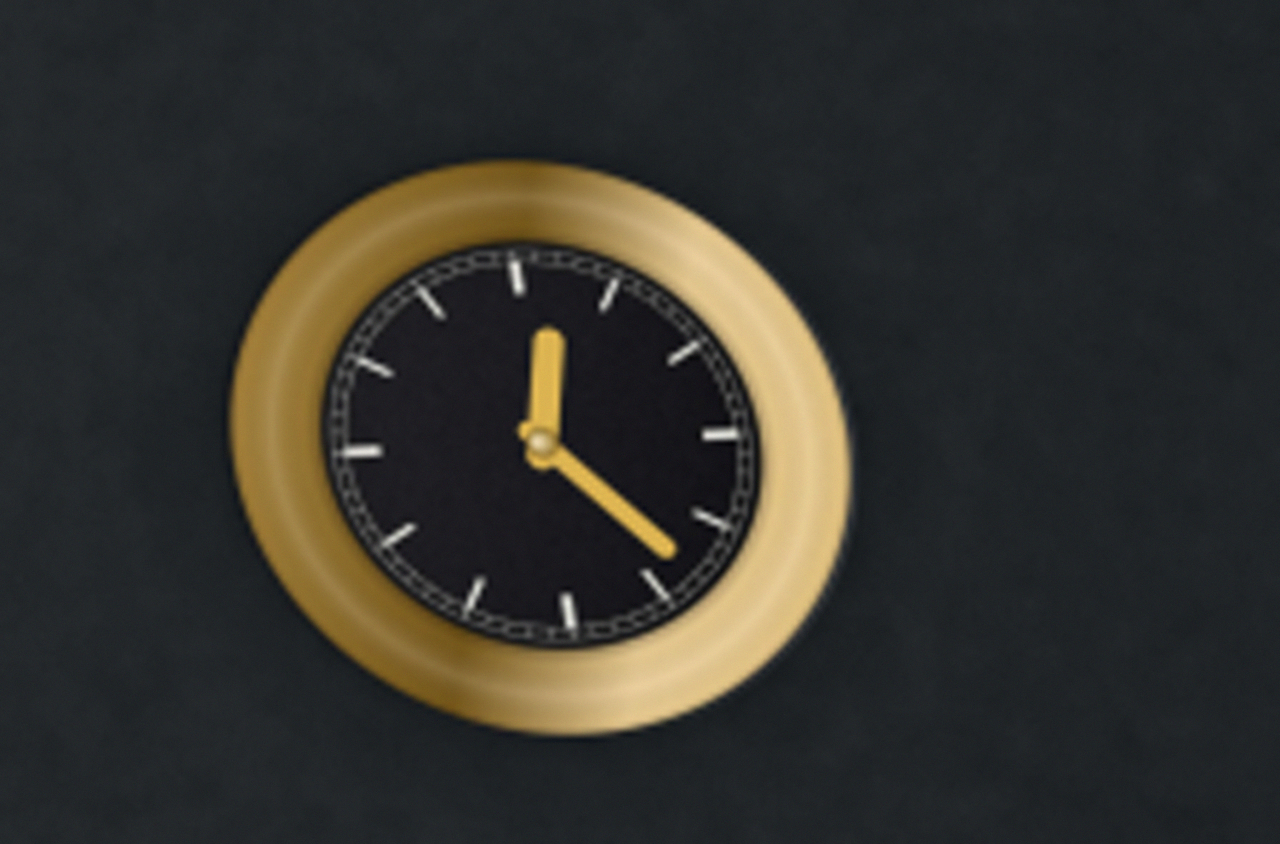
h=12 m=23
